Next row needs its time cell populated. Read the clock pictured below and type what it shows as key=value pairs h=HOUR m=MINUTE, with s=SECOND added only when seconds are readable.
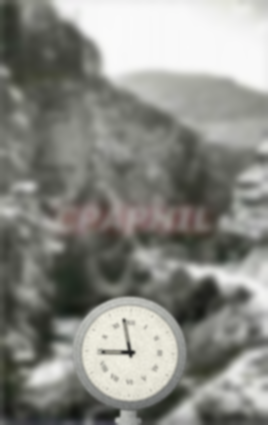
h=8 m=58
